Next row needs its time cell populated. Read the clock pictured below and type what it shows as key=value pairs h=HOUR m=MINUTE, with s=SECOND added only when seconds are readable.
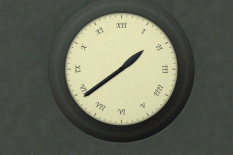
h=1 m=39
